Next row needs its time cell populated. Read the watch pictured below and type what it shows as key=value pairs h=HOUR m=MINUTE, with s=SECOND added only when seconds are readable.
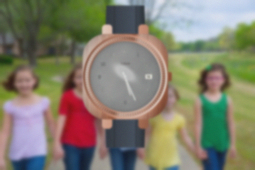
h=5 m=26
